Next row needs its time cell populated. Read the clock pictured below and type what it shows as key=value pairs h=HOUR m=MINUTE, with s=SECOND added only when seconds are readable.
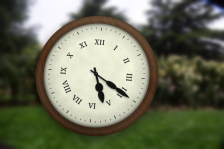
h=5 m=20
